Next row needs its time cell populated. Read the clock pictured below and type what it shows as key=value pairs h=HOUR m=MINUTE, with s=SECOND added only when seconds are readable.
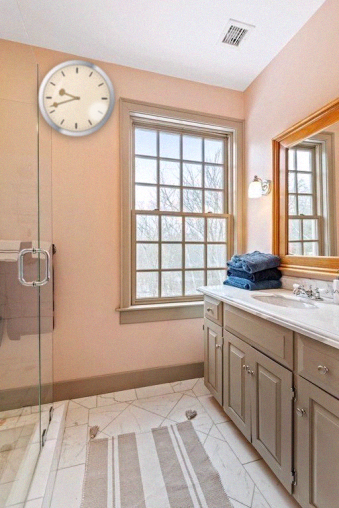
h=9 m=42
